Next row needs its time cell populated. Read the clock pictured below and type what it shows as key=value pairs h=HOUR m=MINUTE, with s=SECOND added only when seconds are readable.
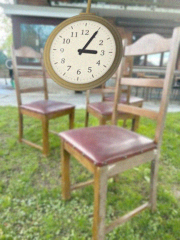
h=3 m=5
